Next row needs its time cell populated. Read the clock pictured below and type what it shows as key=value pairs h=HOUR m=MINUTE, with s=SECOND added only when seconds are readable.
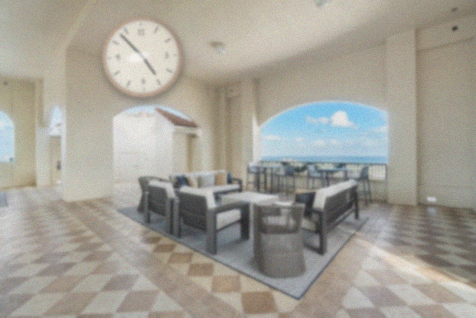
h=4 m=53
